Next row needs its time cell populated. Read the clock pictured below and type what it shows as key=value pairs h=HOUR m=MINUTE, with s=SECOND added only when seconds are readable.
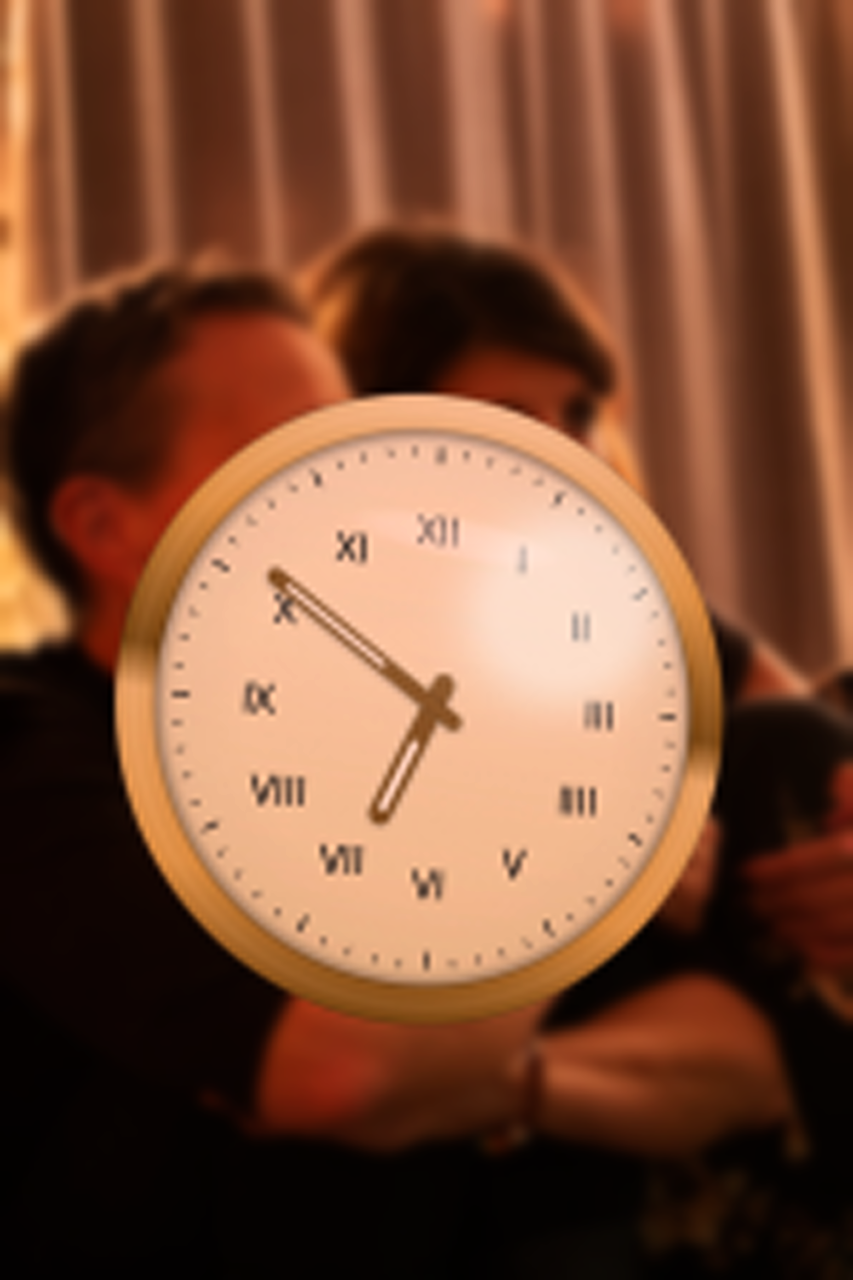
h=6 m=51
